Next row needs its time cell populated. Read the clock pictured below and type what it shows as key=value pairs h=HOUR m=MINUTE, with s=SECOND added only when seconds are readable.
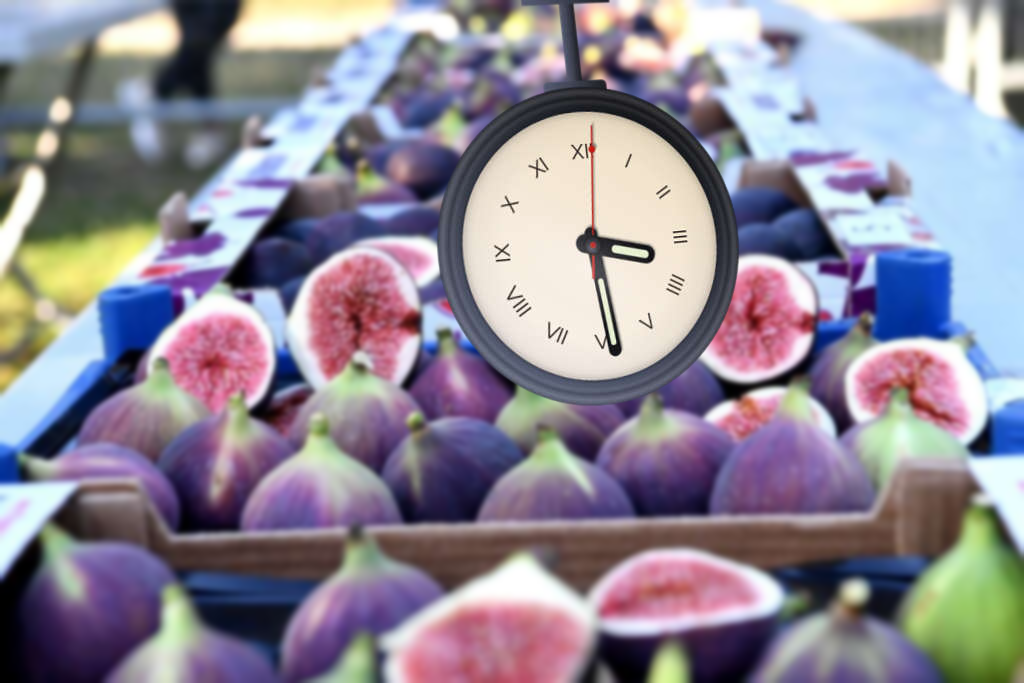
h=3 m=29 s=1
